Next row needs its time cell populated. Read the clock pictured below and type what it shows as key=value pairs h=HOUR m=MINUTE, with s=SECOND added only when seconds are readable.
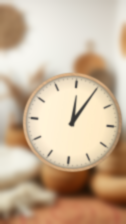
h=12 m=5
